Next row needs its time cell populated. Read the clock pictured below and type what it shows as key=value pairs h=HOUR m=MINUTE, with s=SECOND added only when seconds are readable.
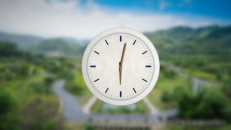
h=6 m=2
